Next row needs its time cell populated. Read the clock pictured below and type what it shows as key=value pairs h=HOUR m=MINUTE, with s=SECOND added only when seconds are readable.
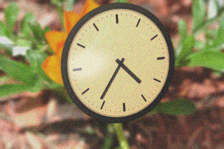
h=4 m=36
